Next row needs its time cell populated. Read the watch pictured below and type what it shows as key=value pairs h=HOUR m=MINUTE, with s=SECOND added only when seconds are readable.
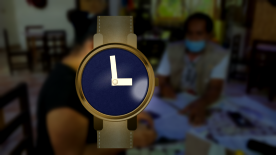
h=2 m=59
